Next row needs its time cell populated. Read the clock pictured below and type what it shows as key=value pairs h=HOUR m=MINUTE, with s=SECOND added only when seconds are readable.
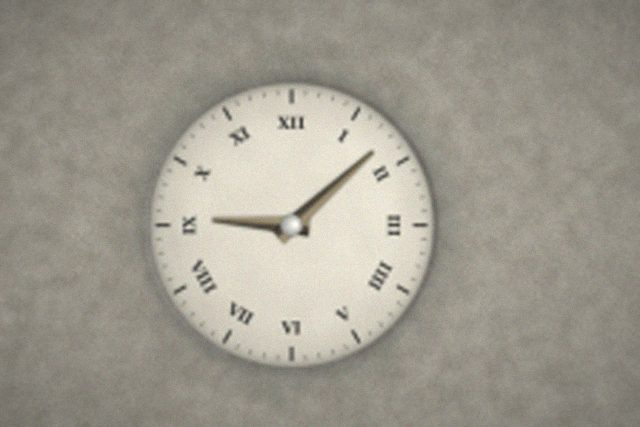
h=9 m=8
